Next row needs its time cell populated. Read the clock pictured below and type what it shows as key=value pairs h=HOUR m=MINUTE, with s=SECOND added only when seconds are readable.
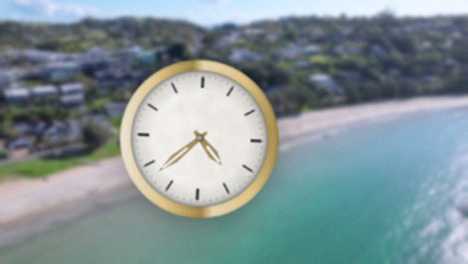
h=4 m=38
